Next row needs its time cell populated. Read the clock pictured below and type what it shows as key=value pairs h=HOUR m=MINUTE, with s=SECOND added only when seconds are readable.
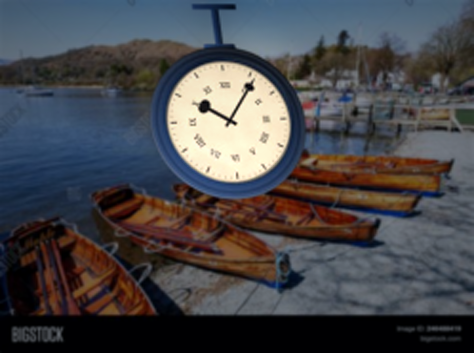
h=10 m=6
